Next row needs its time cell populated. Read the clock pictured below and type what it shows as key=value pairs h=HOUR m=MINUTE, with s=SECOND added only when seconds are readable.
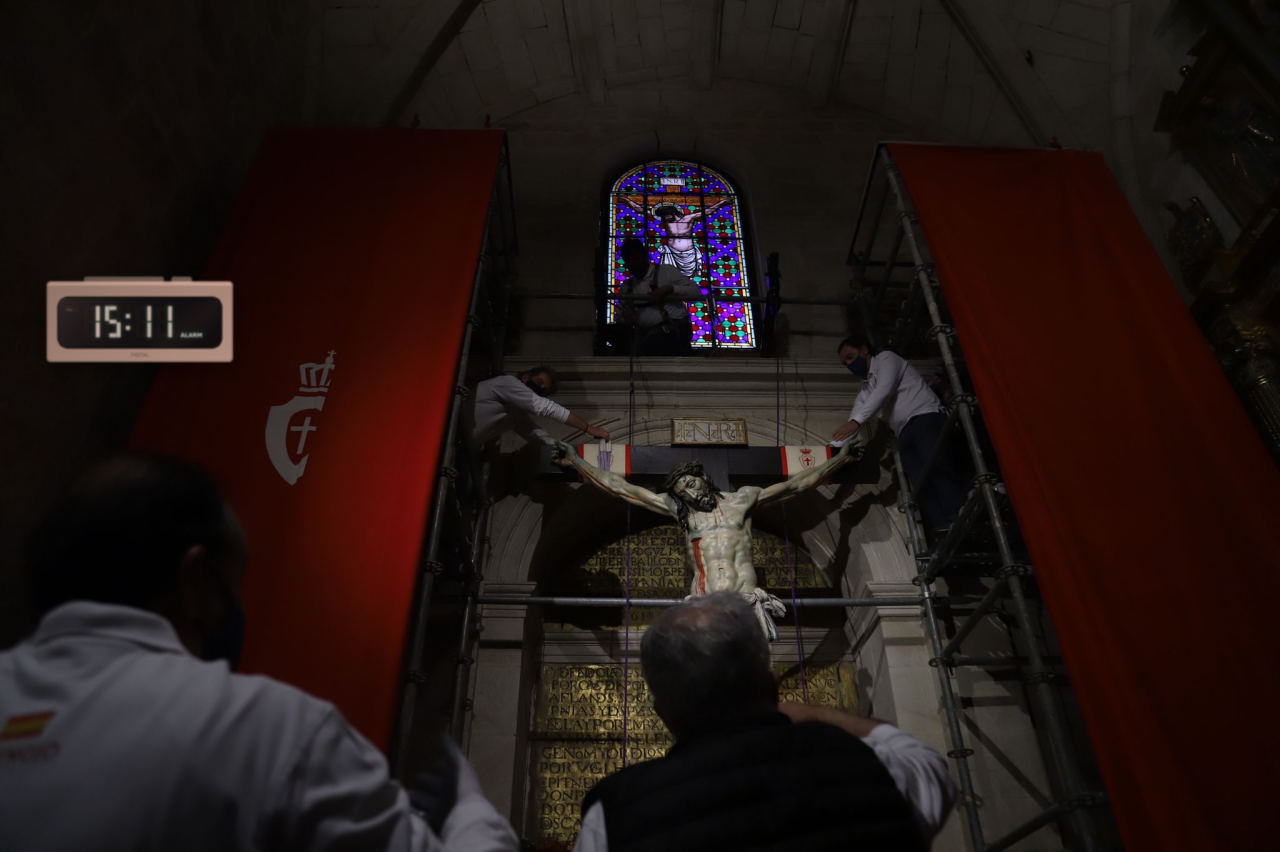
h=15 m=11
